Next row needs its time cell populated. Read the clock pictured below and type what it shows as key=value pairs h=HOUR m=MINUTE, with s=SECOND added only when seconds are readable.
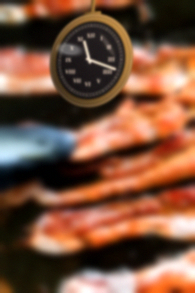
h=11 m=18
